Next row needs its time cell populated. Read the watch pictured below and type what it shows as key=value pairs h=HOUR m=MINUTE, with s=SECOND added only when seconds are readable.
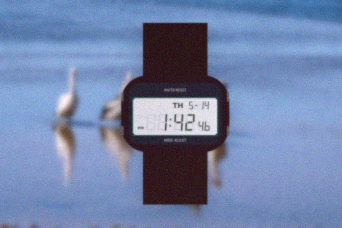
h=1 m=42 s=46
